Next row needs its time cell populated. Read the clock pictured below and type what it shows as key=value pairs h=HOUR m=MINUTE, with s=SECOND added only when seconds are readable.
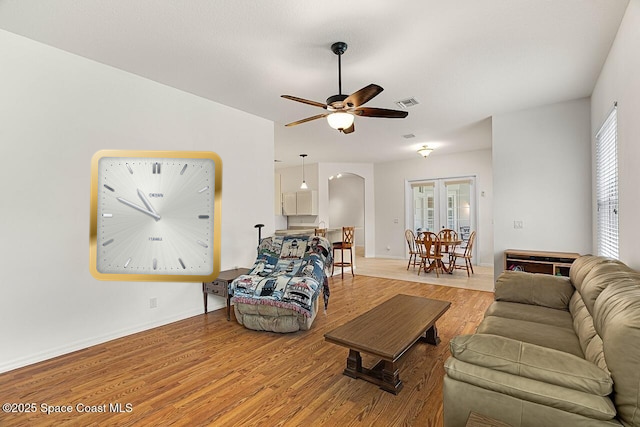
h=10 m=49
